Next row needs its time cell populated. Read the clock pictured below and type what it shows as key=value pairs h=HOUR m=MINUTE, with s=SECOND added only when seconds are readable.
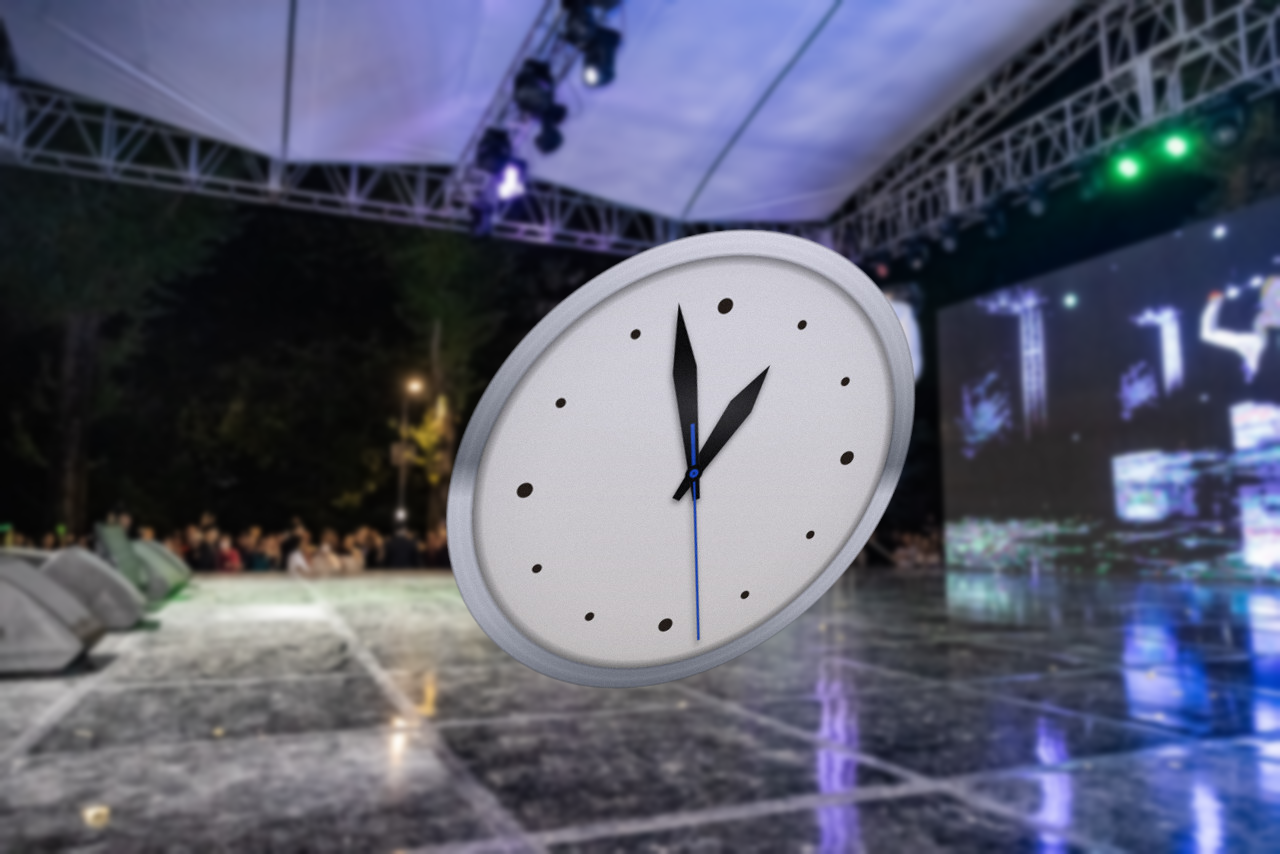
h=12 m=57 s=28
